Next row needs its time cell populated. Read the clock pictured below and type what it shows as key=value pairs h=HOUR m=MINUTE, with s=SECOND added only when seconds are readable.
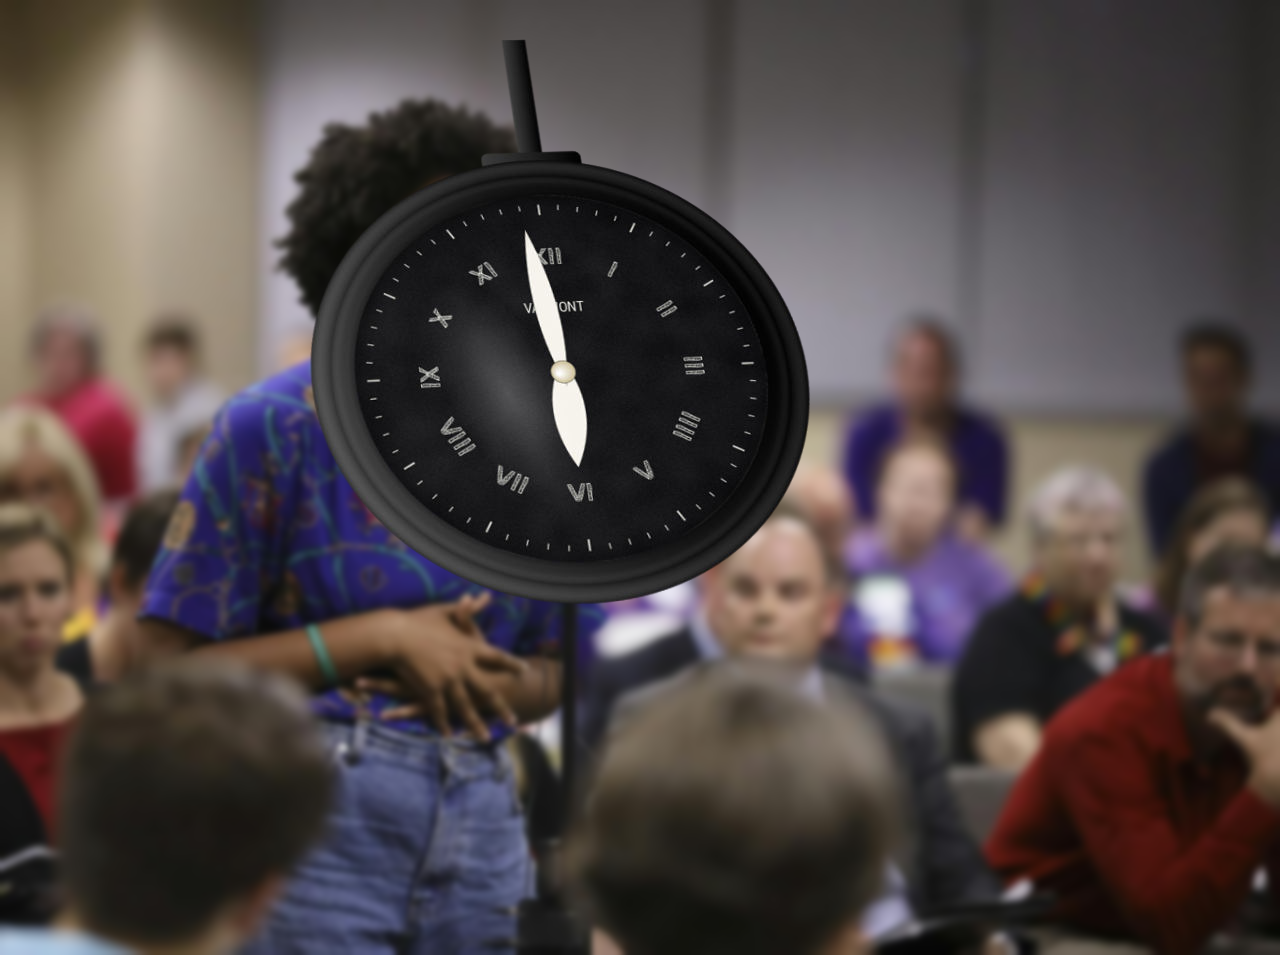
h=5 m=59
